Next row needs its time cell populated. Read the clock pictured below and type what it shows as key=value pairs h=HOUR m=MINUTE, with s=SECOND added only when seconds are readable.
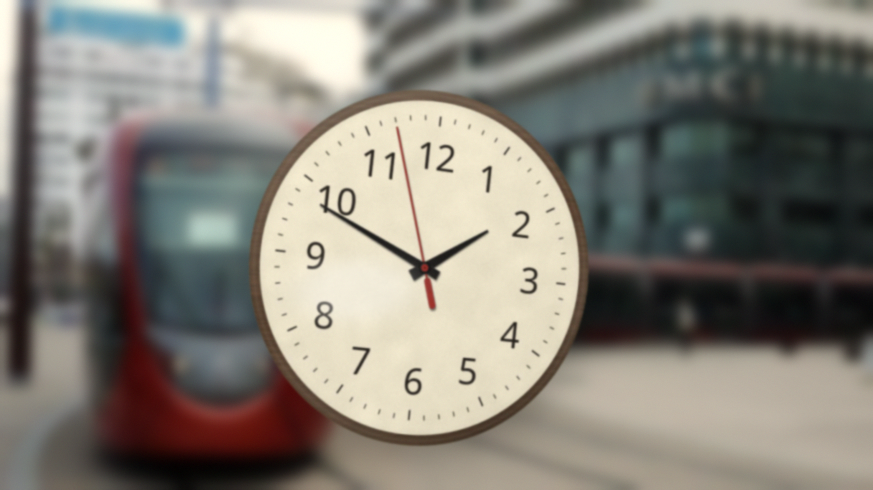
h=1 m=48 s=57
